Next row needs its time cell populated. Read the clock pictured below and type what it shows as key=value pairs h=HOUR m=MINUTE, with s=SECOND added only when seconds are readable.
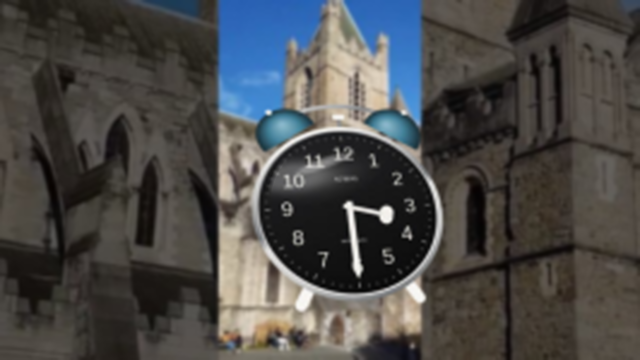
h=3 m=30
